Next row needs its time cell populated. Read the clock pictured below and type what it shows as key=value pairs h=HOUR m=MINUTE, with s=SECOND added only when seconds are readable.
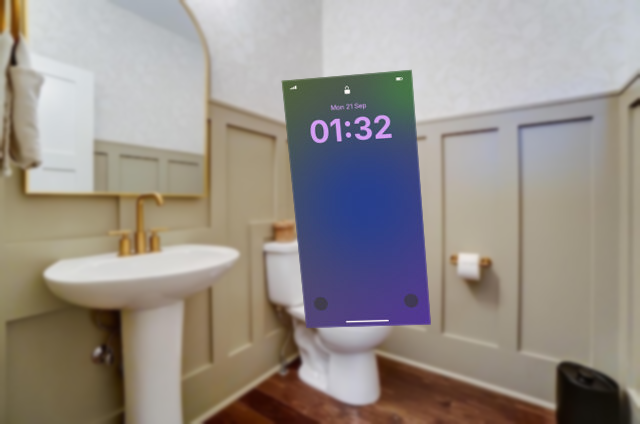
h=1 m=32
